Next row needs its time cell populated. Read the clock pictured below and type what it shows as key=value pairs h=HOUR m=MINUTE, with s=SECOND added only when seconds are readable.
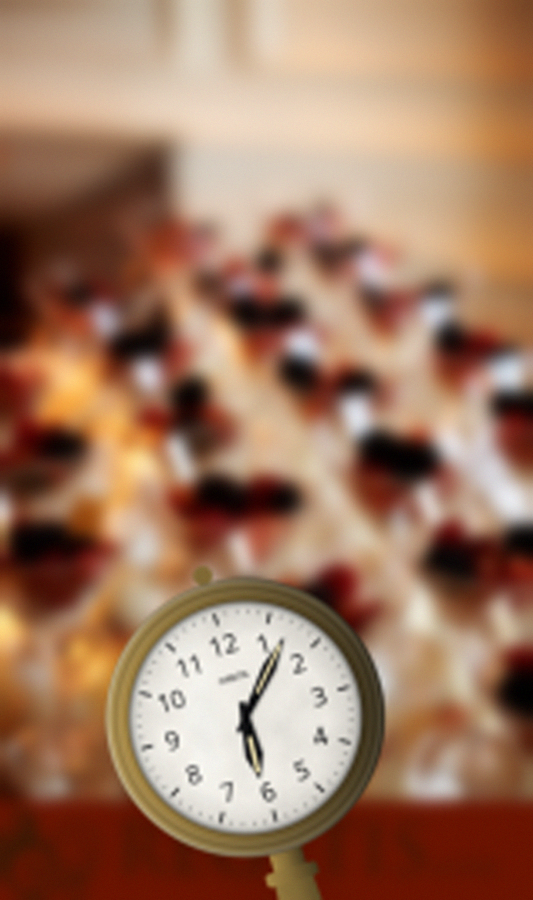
h=6 m=7
